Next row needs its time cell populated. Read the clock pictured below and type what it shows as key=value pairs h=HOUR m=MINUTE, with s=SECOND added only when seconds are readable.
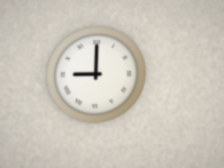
h=9 m=0
